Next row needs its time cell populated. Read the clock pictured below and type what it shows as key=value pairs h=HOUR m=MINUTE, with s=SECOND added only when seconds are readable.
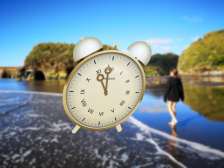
h=10 m=59
